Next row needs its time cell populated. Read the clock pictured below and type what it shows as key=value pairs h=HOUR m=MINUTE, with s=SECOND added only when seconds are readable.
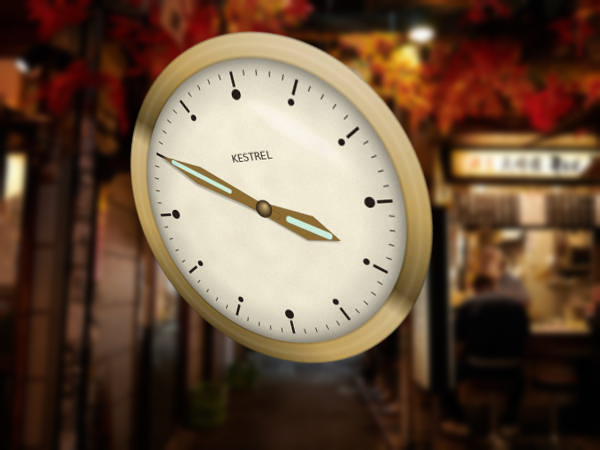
h=3 m=50
